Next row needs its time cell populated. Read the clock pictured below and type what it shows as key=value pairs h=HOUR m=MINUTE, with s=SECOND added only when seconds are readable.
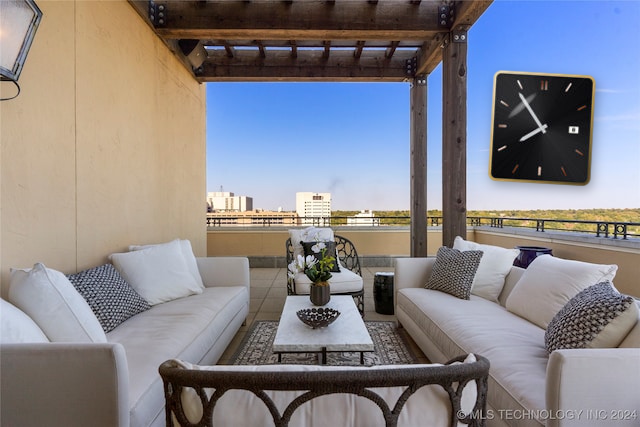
h=7 m=54
